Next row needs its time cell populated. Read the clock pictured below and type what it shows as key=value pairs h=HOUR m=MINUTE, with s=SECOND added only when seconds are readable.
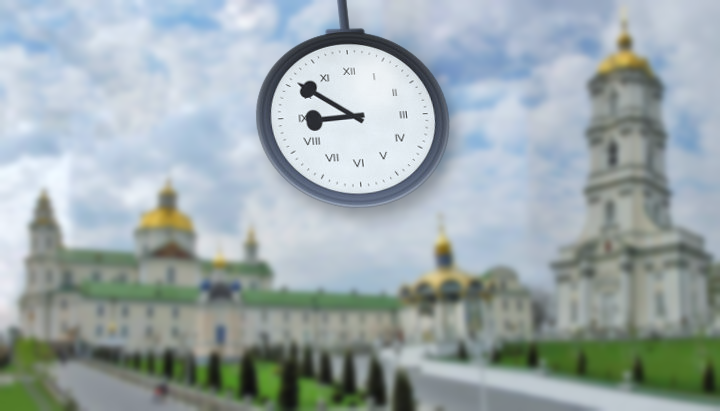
h=8 m=51
